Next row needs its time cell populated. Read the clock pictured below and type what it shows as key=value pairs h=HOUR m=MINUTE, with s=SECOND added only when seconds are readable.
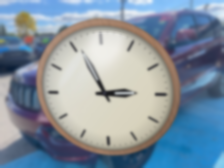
h=2 m=56
